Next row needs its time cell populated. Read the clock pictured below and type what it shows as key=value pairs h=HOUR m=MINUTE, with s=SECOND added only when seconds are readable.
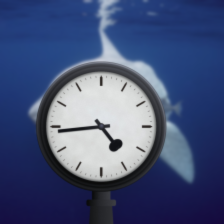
h=4 m=44
